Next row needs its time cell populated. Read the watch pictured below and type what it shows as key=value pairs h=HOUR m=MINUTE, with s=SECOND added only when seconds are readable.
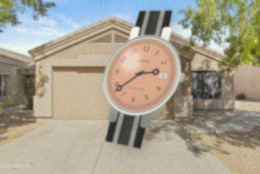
h=2 m=38
